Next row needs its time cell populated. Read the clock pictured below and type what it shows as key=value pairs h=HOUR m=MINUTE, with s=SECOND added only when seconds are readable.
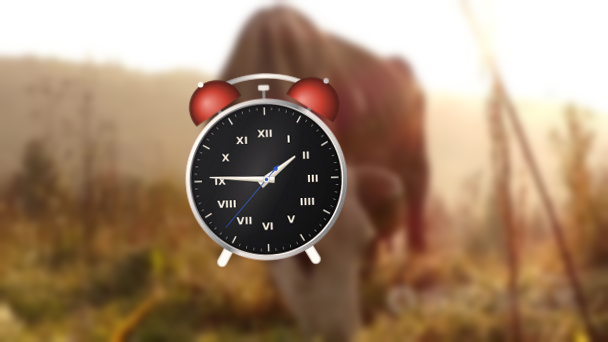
h=1 m=45 s=37
